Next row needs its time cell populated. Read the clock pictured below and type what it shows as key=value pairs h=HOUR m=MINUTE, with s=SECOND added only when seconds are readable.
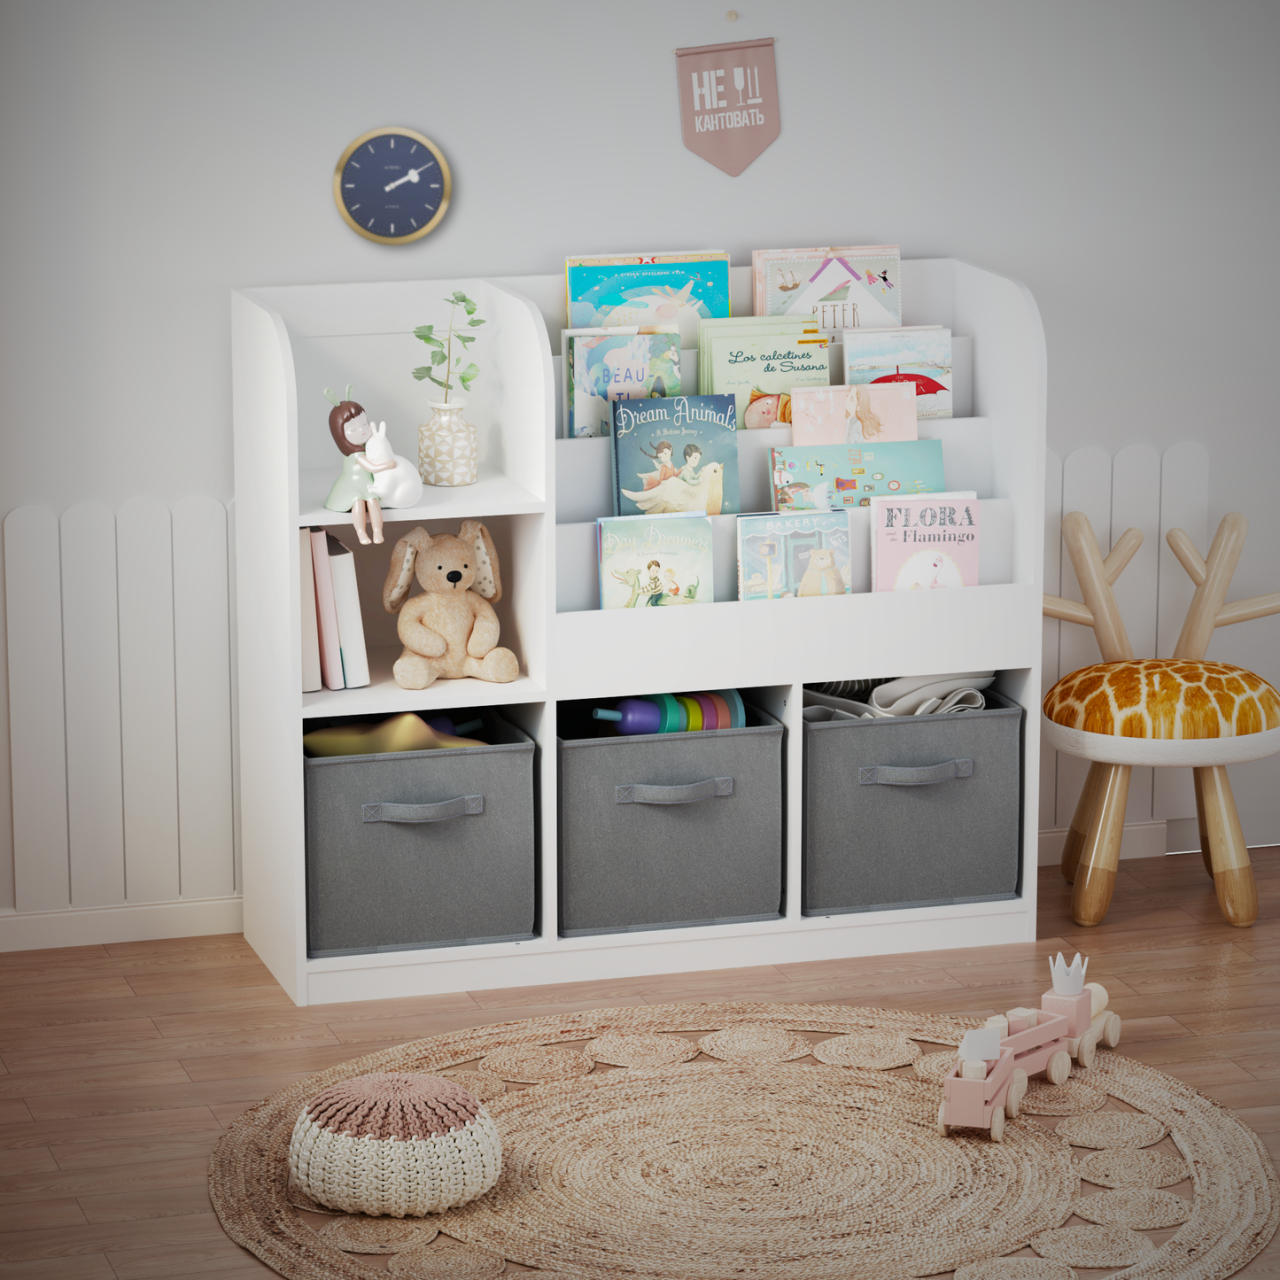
h=2 m=10
